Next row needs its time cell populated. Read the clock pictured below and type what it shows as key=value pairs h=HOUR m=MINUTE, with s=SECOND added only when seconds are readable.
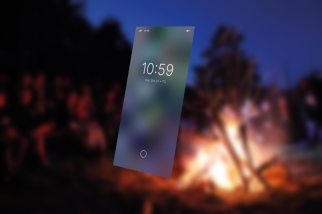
h=10 m=59
